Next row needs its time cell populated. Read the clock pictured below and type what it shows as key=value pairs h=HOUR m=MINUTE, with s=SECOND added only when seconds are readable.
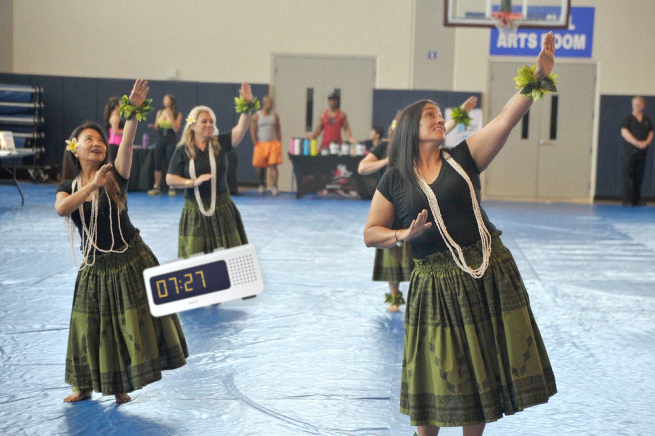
h=7 m=27
